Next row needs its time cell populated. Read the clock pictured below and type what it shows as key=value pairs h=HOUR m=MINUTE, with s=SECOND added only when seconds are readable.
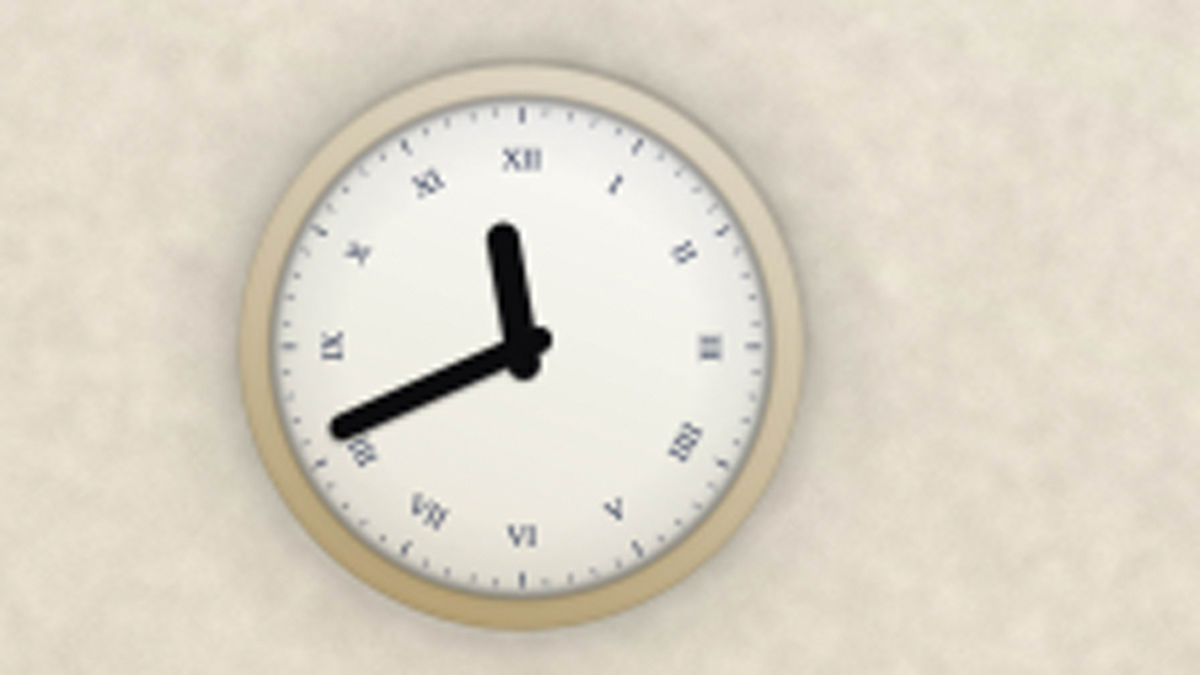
h=11 m=41
